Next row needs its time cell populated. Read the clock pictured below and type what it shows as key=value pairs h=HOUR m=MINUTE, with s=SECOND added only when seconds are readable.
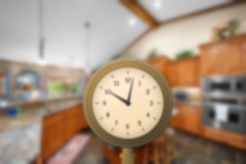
h=10 m=2
